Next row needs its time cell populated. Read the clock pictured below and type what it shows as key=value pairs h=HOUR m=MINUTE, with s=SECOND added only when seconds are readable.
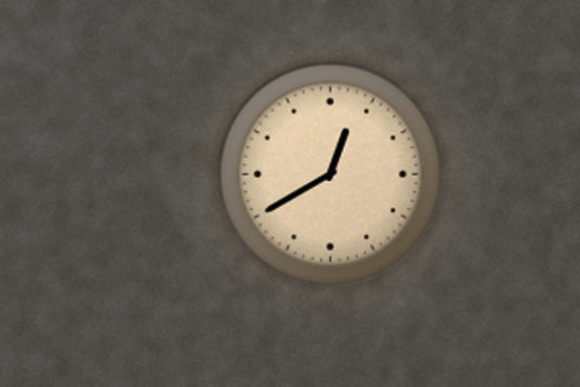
h=12 m=40
